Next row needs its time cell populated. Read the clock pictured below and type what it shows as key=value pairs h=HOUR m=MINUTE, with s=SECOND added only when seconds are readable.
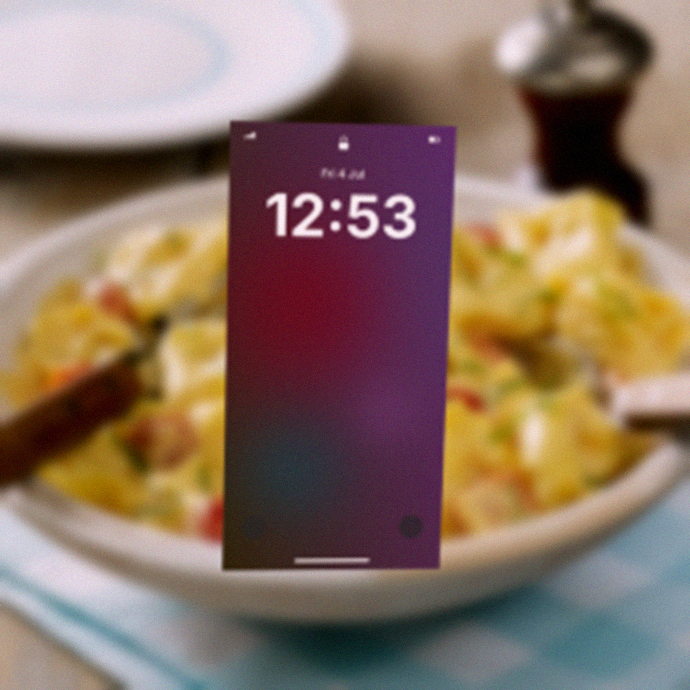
h=12 m=53
